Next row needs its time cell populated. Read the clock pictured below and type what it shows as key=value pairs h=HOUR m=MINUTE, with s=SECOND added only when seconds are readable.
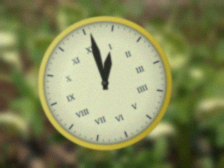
h=1 m=1
